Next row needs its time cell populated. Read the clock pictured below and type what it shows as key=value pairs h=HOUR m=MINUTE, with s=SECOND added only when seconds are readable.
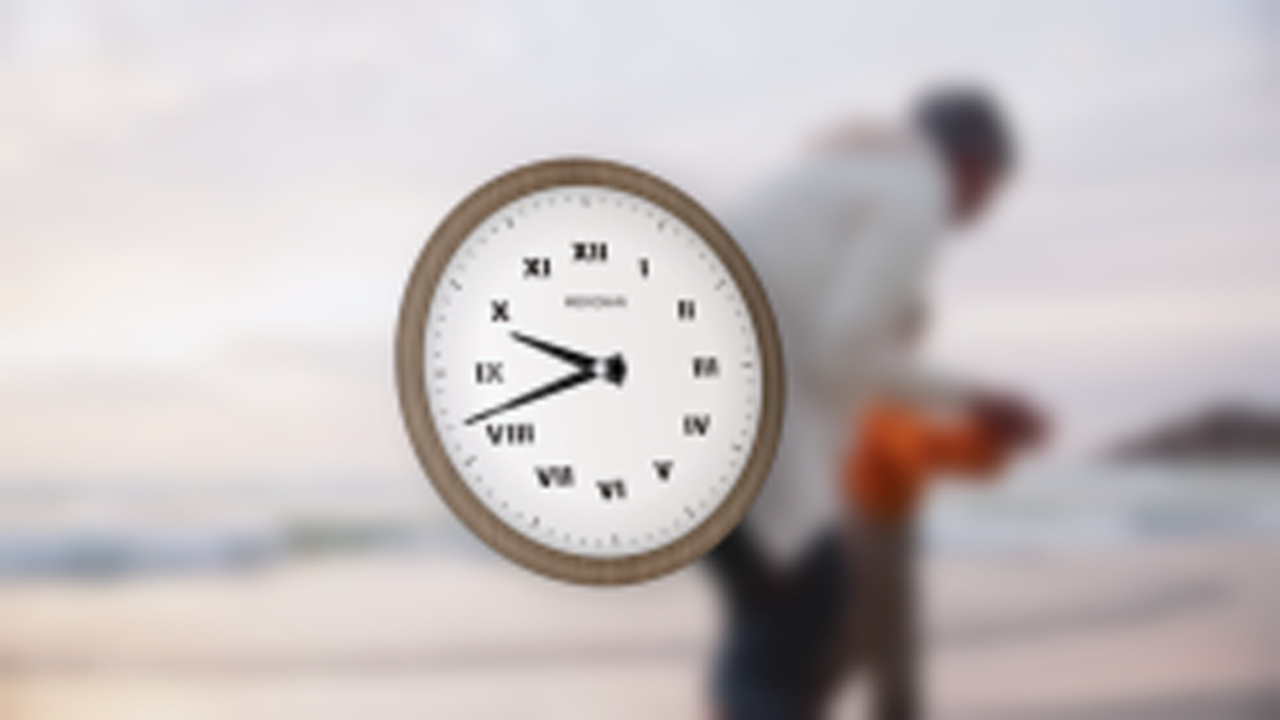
h=9 m=42
